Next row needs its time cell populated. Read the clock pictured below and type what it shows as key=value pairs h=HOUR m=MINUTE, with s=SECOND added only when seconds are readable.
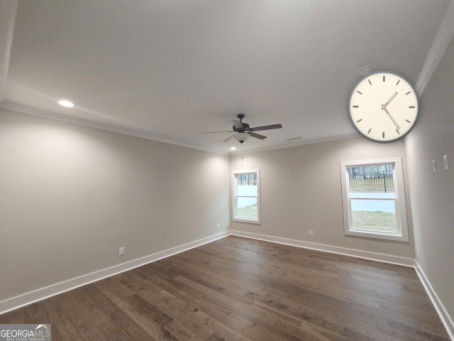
h=1 m=24
